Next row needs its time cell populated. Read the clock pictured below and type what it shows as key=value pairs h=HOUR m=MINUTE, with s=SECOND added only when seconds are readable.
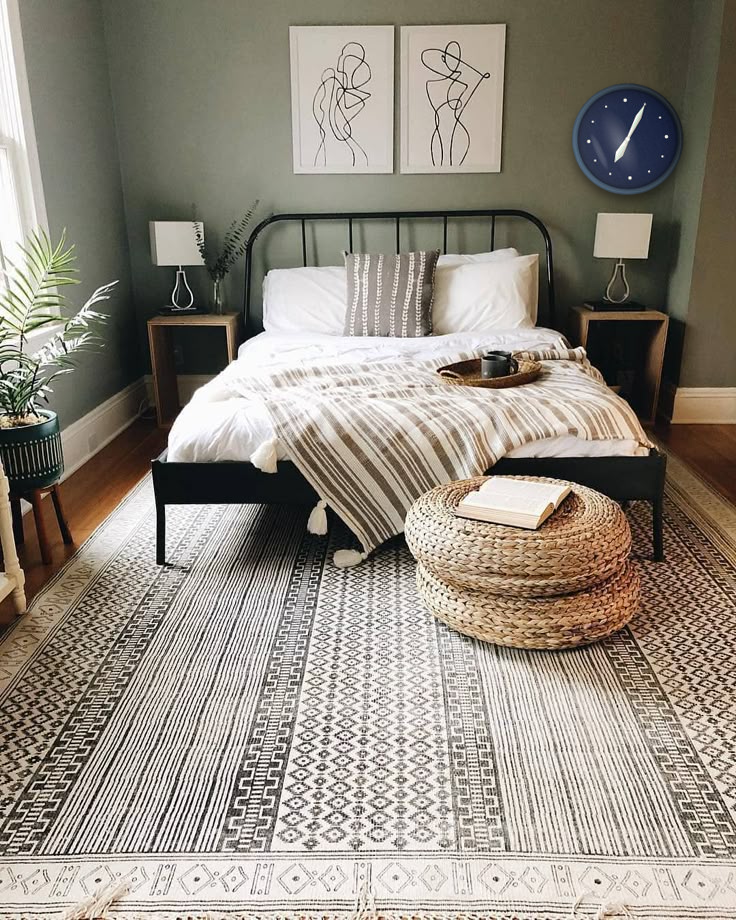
h=7 m=5
